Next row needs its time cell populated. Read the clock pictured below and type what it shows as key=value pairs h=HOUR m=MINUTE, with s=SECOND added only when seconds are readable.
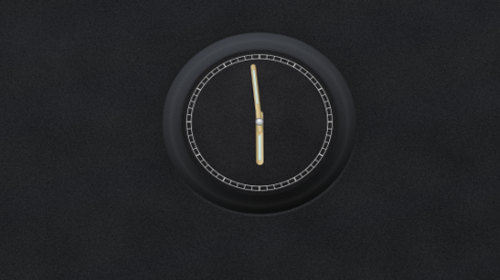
h=5 m=59
